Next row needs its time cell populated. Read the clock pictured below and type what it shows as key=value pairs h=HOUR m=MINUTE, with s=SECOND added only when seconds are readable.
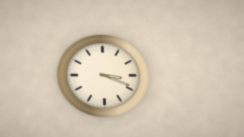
h=3 m=19
